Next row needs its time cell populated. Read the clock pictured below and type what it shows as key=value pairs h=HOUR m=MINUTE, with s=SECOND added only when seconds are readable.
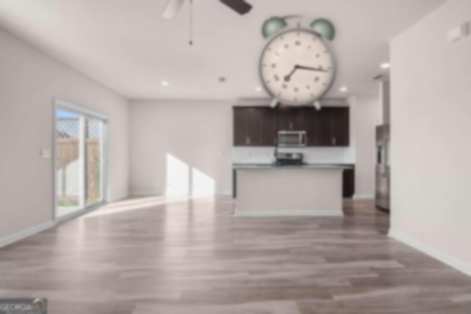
h=7 m=16
